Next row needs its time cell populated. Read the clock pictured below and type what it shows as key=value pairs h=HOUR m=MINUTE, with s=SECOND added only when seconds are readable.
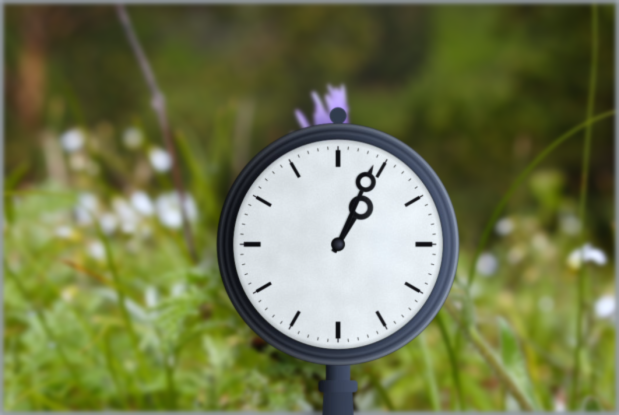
h=1 m=4
